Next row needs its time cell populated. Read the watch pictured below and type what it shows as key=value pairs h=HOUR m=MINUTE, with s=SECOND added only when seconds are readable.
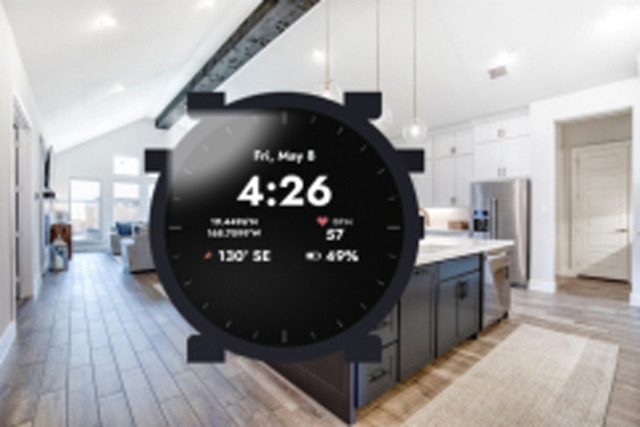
h=4 m=26
